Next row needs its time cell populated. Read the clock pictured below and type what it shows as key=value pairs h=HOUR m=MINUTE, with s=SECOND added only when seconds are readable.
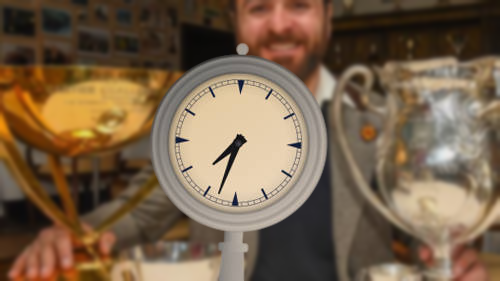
h=7 m=33
